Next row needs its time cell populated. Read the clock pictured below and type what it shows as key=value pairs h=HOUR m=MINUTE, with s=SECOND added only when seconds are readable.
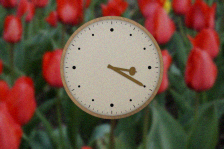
h=3 m=20
